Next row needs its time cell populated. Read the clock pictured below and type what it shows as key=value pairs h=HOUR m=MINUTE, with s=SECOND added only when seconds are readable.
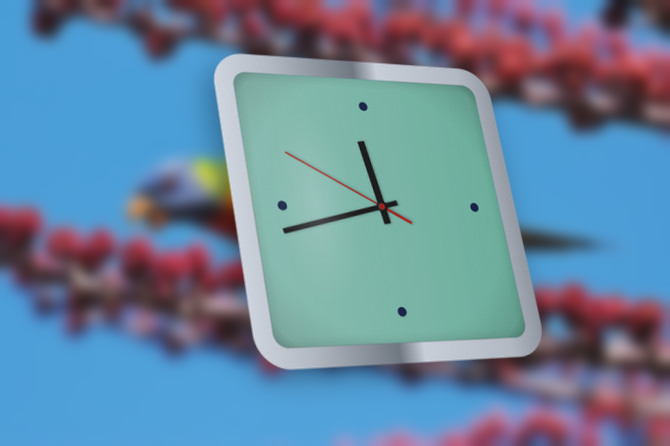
h=11 m=42 s=50
